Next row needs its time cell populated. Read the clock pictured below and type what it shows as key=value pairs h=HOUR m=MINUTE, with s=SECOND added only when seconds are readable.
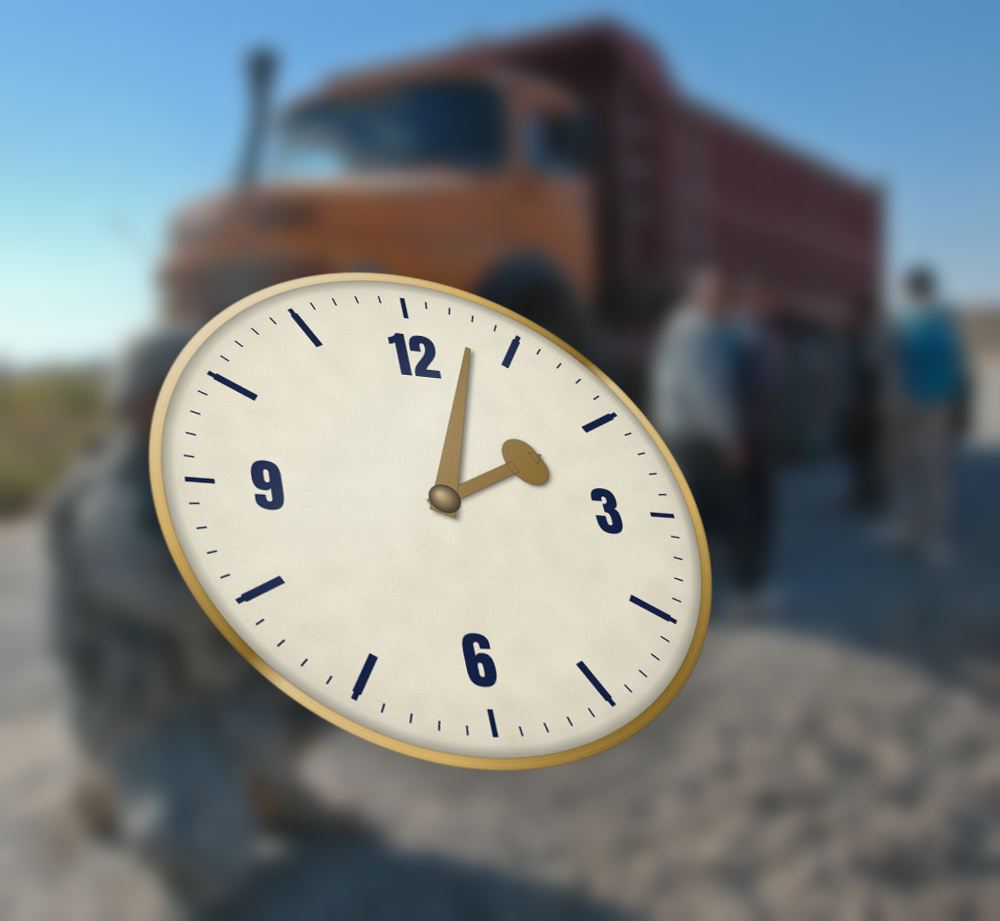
h=2 m=3
